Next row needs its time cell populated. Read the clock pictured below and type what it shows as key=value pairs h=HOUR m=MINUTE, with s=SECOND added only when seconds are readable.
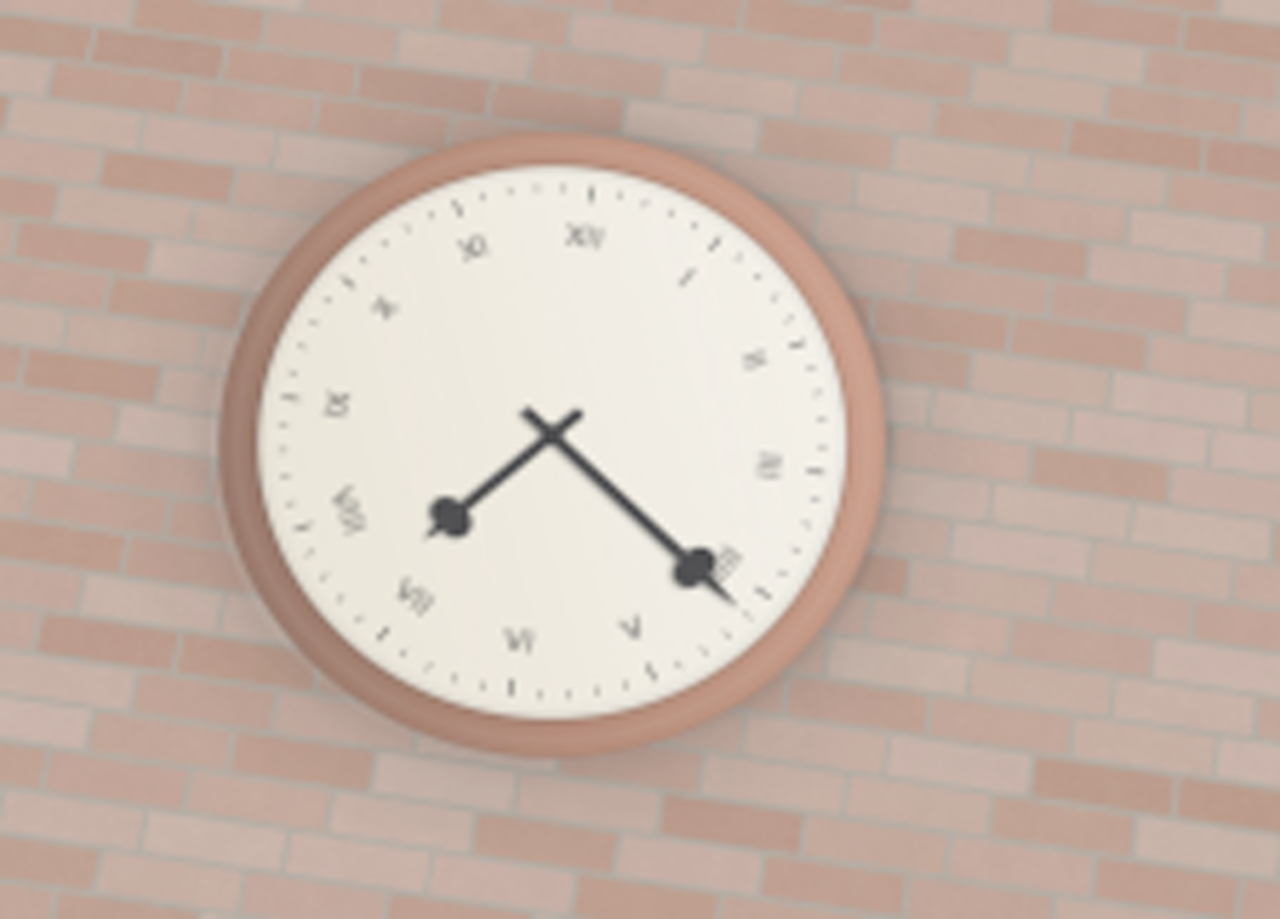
h=7 m=21
